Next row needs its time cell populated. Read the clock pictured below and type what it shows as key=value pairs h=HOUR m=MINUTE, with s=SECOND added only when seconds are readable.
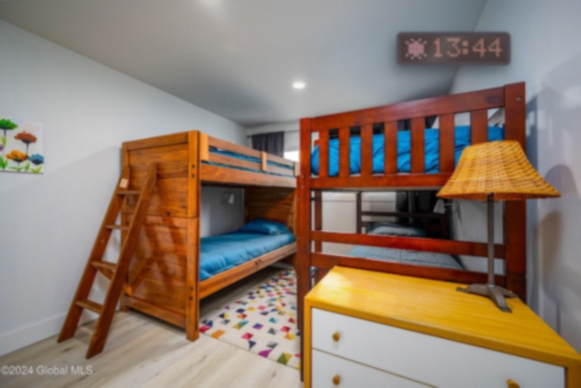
h=13 m=44
